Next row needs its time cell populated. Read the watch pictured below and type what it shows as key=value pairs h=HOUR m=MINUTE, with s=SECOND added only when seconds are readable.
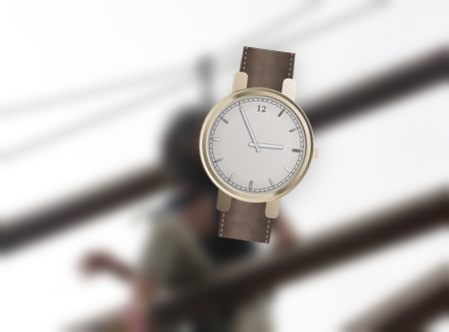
h=2 m=55
